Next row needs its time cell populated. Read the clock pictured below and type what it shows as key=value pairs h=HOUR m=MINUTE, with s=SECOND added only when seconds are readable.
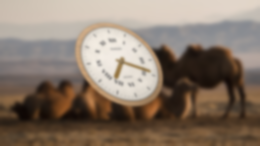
h=7 m=19
